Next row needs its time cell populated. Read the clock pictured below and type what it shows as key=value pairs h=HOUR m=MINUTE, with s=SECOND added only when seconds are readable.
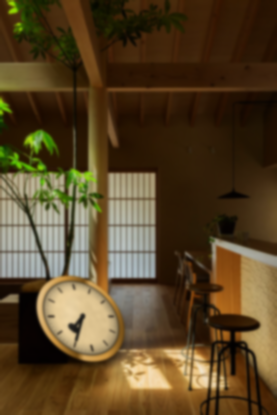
h=7 m=35
